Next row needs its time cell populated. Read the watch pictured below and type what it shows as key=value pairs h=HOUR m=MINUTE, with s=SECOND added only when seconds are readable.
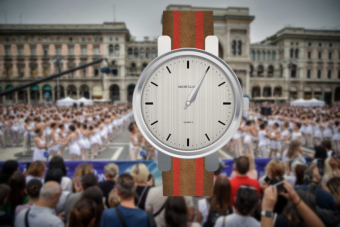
h=1 m=5
